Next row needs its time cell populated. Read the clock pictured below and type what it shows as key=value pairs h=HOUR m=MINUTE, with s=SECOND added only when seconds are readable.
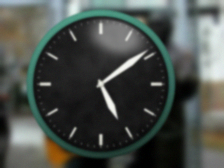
h=5 m=9
